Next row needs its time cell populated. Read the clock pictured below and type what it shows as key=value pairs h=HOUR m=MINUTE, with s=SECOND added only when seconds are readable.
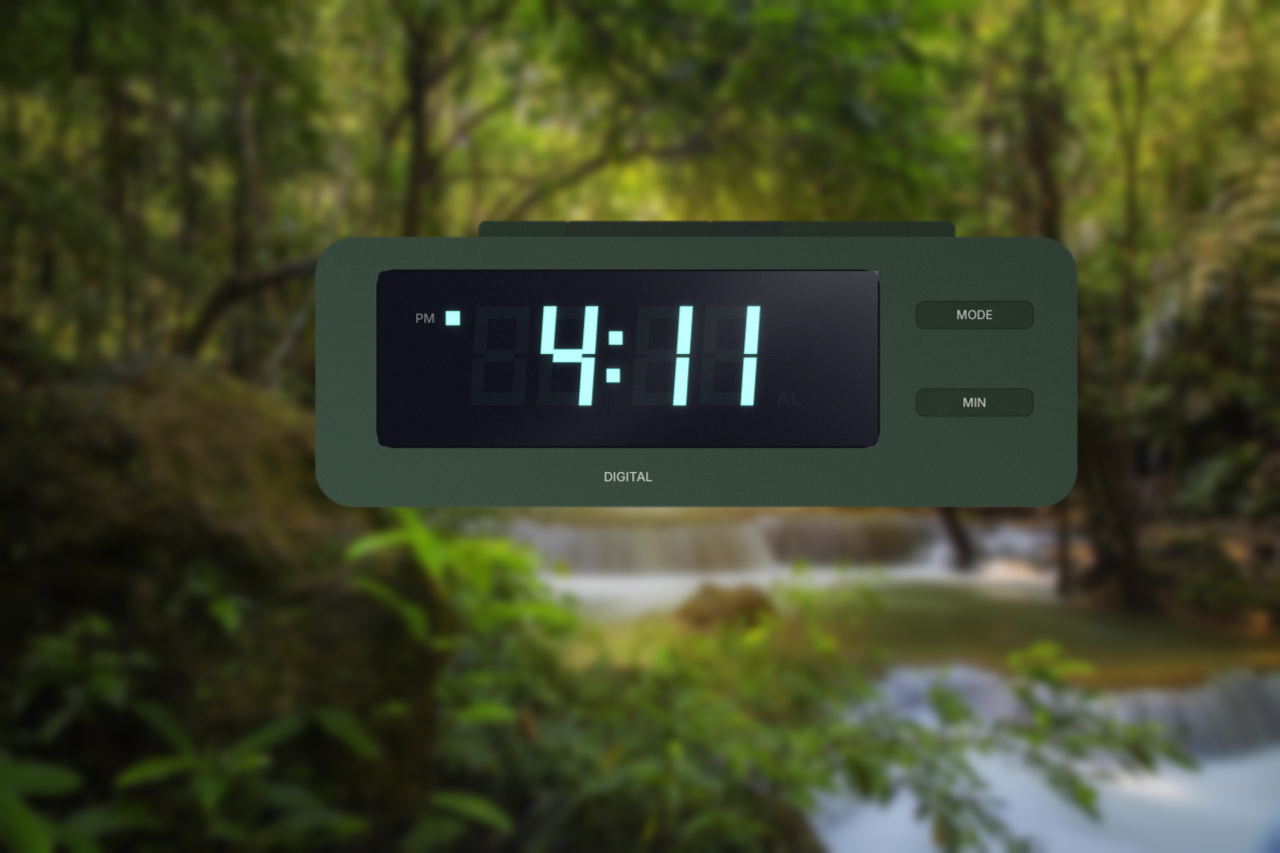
h=4 m=11
